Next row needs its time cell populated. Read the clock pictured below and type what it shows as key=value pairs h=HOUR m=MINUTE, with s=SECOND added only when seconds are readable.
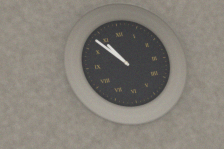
h=10 m=53
